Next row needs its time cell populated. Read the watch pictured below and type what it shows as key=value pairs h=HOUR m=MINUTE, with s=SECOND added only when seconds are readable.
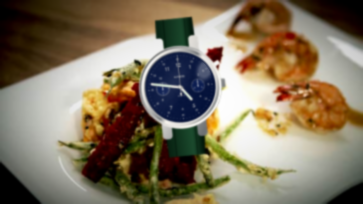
h=4 m=47
